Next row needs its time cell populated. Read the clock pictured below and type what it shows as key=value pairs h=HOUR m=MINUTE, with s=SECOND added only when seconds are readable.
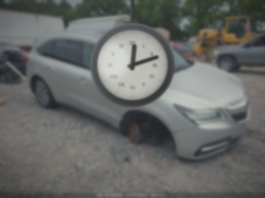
h=12 m=12
